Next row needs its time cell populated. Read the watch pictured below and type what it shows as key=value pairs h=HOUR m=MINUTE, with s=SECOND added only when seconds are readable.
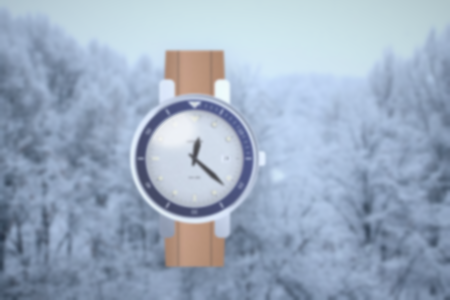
h=12 m=22
